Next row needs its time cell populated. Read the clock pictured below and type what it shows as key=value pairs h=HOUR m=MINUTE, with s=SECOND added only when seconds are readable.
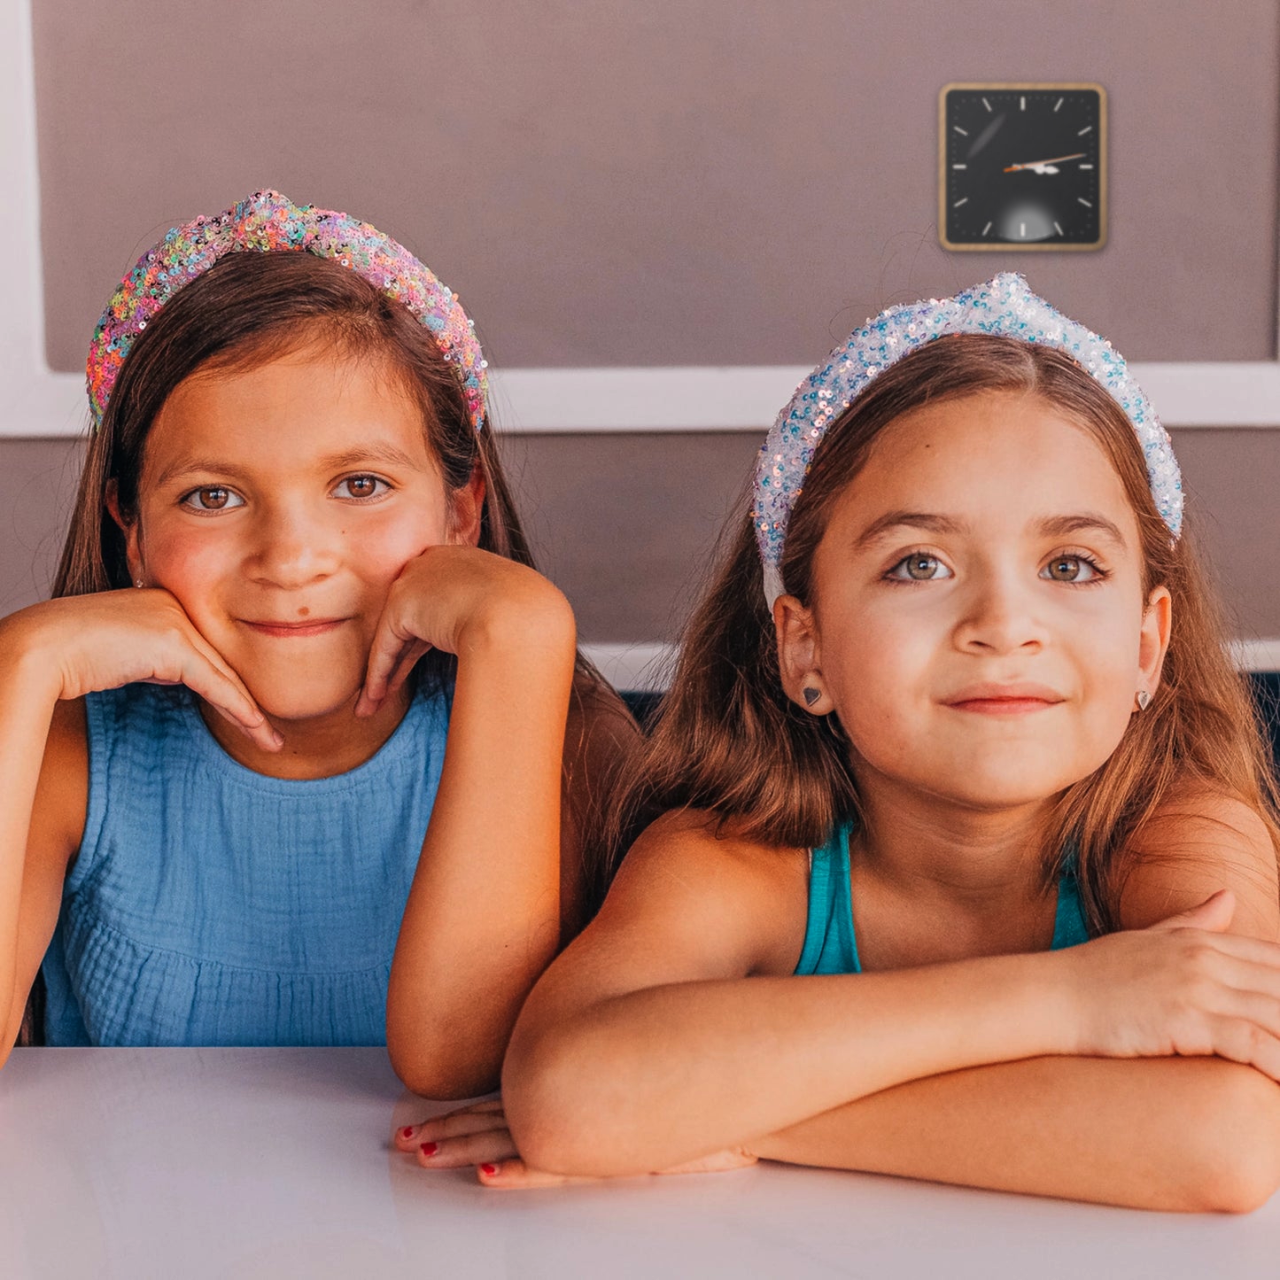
h=3 m=13 s=13
